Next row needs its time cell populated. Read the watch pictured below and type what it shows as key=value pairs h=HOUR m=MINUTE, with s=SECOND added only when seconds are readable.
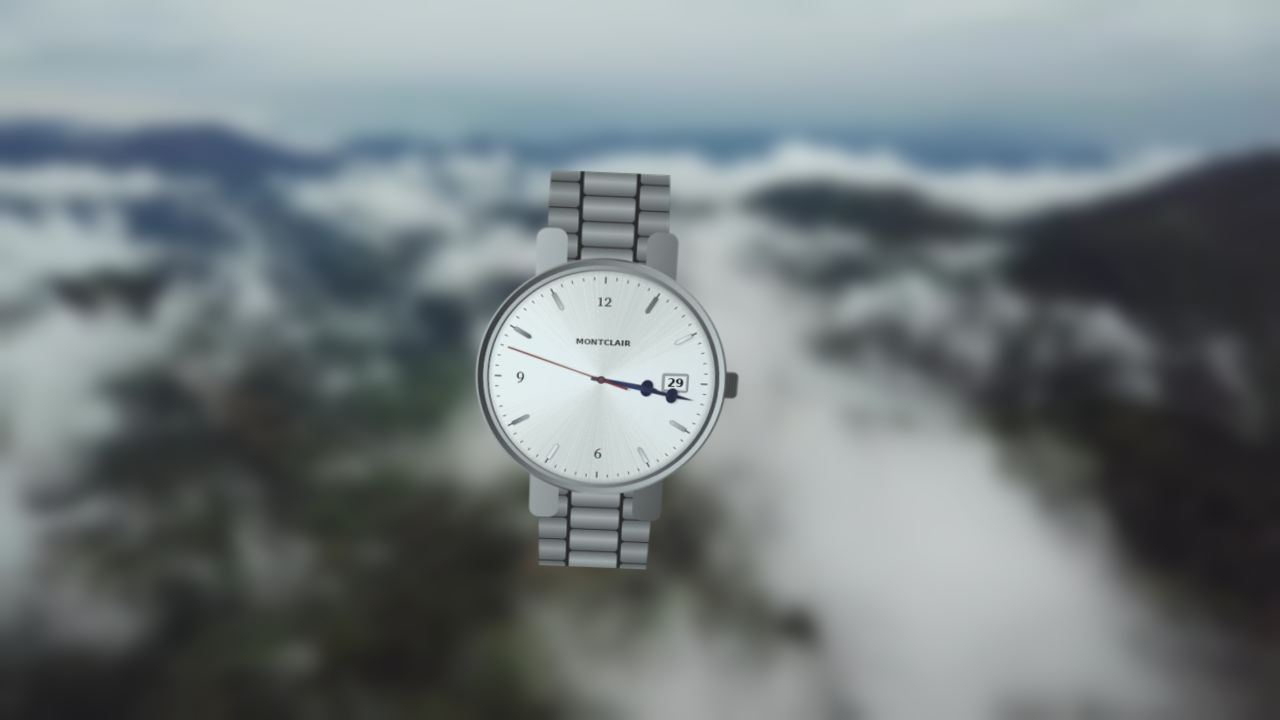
h=3 m=16 s=48
